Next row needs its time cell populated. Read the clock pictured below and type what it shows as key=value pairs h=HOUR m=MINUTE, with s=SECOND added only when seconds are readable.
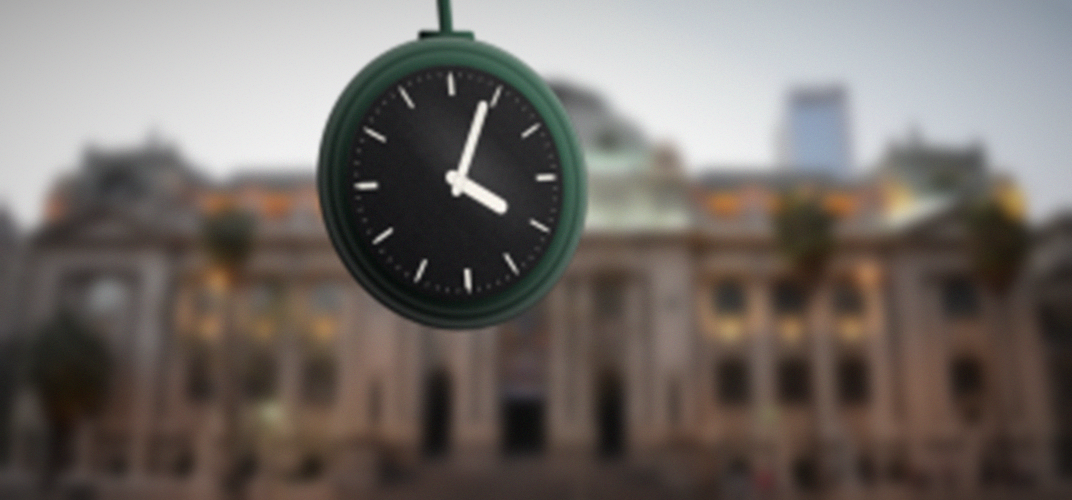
h=4 m=4
